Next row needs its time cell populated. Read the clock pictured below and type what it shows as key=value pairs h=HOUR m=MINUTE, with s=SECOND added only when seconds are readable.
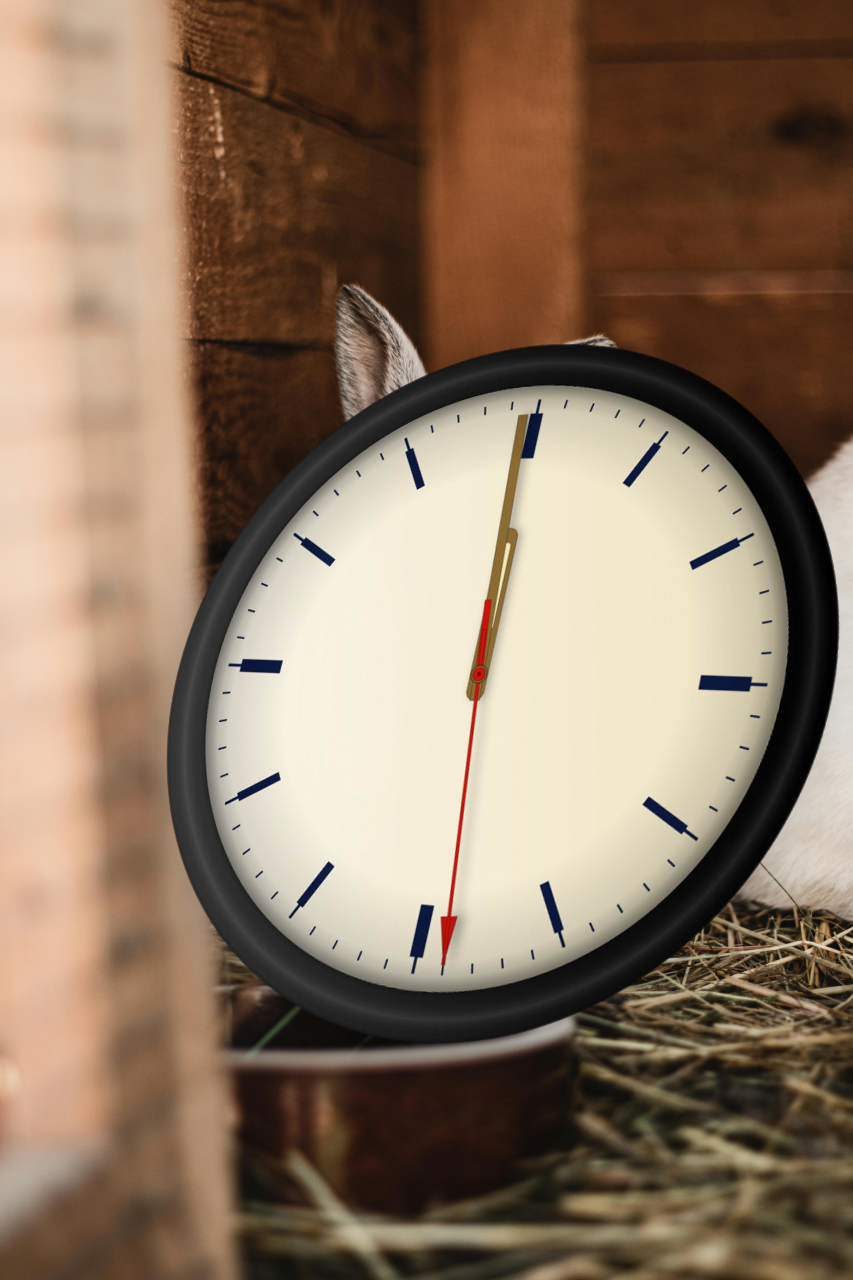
h=11 m=59 s=29
